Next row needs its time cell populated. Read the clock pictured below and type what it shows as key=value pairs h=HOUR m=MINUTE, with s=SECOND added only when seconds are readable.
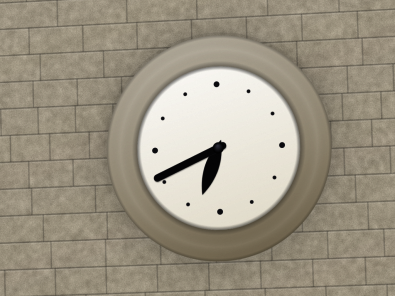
h=6 m=41
